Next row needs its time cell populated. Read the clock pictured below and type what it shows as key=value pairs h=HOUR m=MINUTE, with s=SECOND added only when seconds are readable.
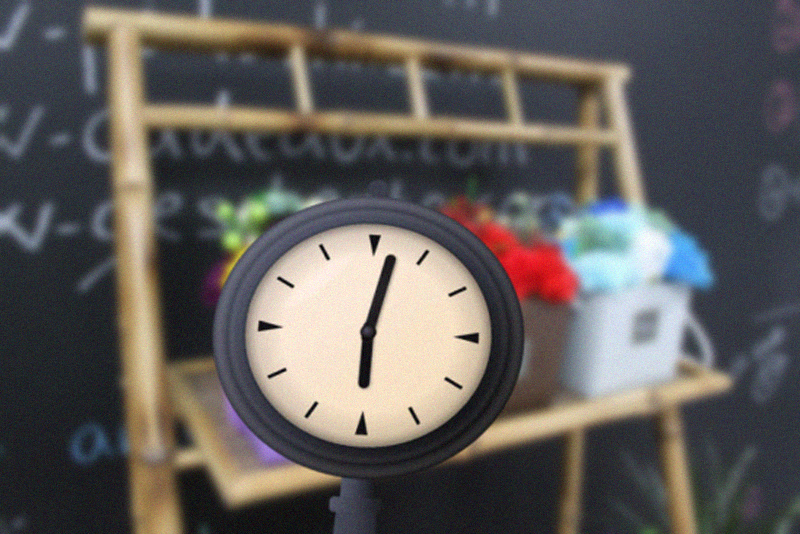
h=6 m=2
